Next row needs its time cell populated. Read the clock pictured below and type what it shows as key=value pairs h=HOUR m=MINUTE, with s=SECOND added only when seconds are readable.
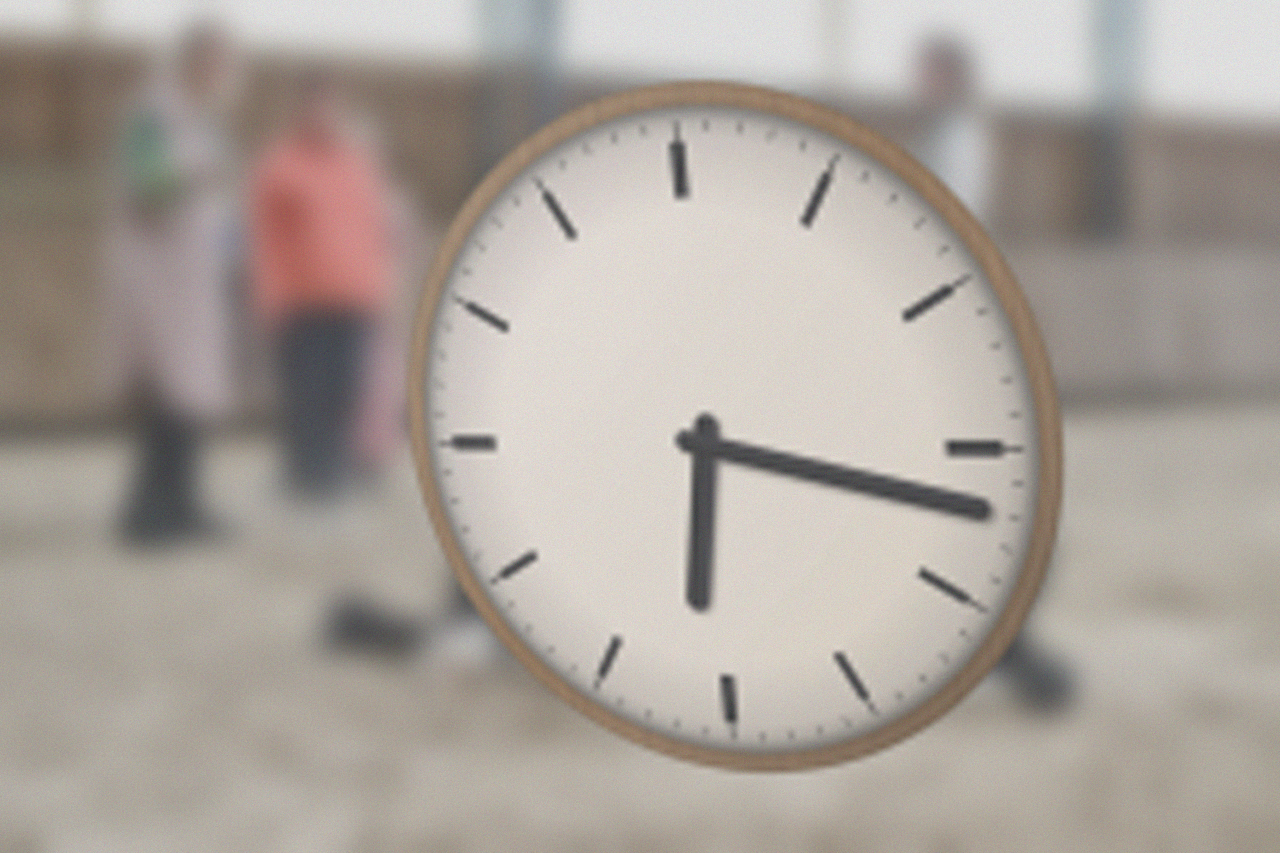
h=6 m=17
